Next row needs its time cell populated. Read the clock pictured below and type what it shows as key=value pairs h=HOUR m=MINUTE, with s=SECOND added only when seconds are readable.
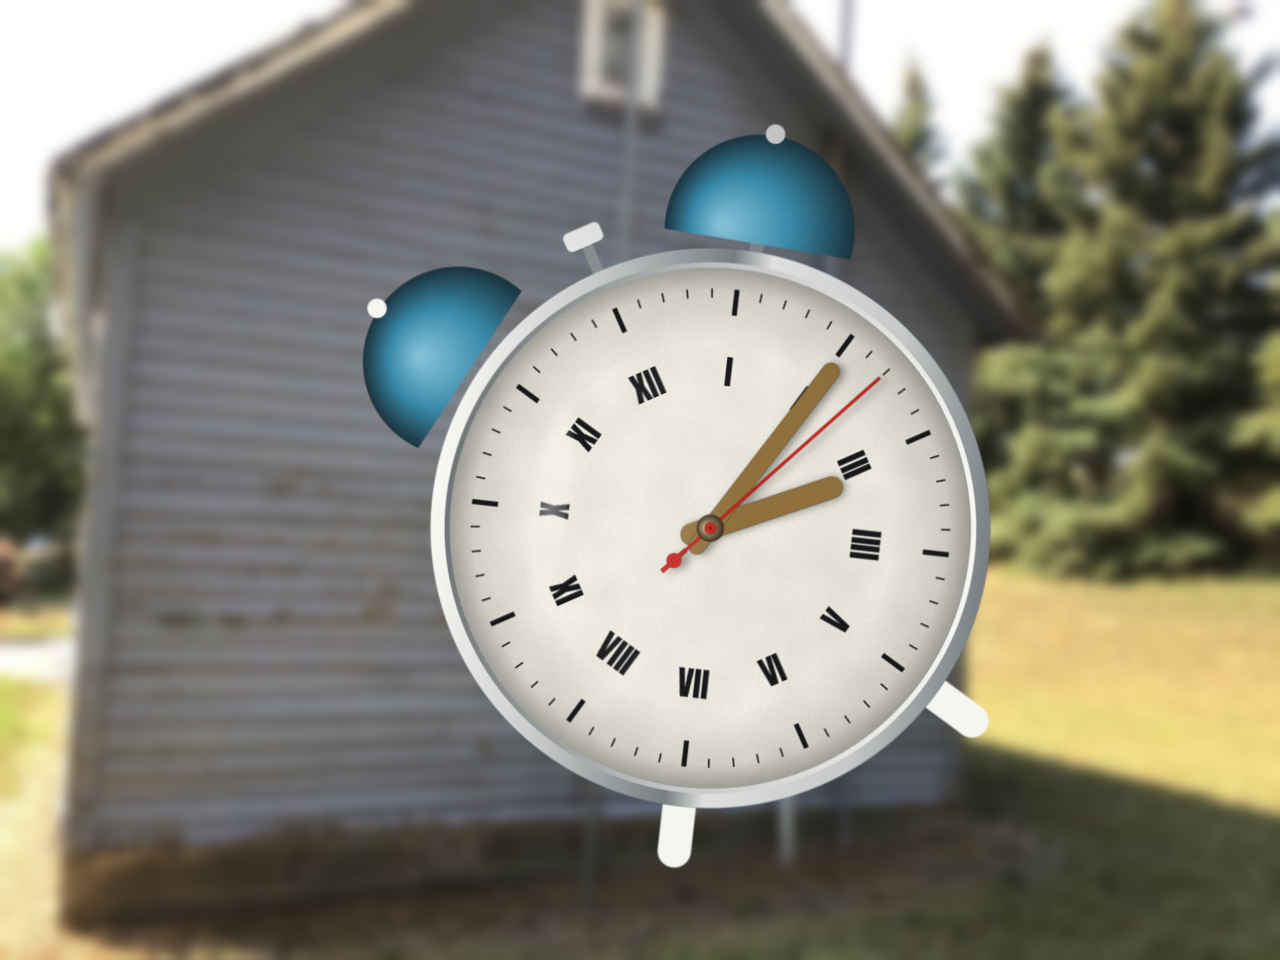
h=3 m=10 s=12
